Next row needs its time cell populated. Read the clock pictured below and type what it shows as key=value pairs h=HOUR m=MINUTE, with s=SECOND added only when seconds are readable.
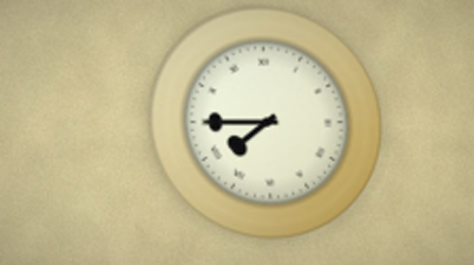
h=7 m=45
